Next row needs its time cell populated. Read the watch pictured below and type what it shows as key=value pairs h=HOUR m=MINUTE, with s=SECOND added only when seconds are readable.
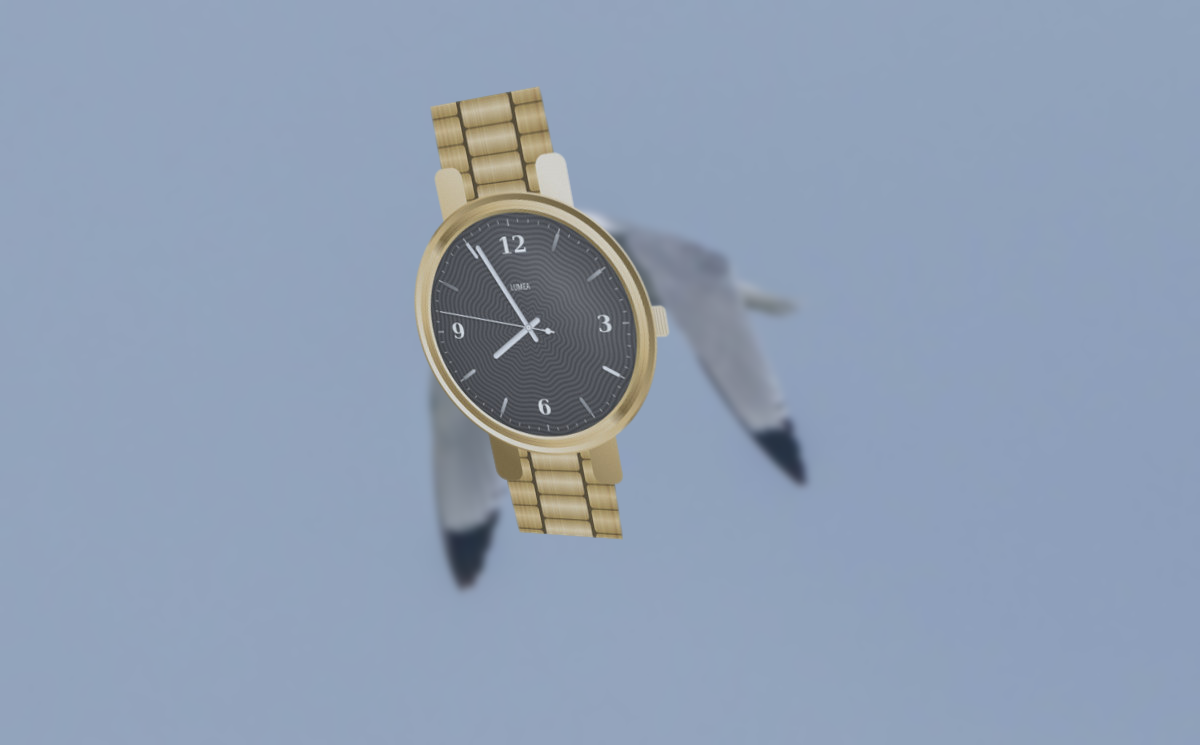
h=7 m=55 s=47
